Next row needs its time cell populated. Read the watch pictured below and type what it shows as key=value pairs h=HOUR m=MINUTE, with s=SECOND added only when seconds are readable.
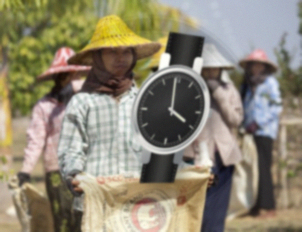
h=3 m=59
